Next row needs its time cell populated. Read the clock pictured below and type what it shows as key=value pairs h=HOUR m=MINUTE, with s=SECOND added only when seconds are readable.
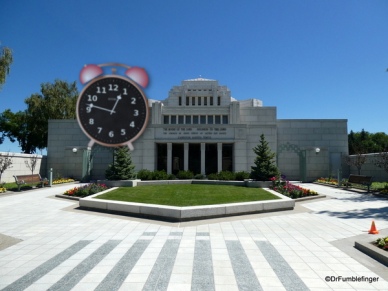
h=12 m=47
